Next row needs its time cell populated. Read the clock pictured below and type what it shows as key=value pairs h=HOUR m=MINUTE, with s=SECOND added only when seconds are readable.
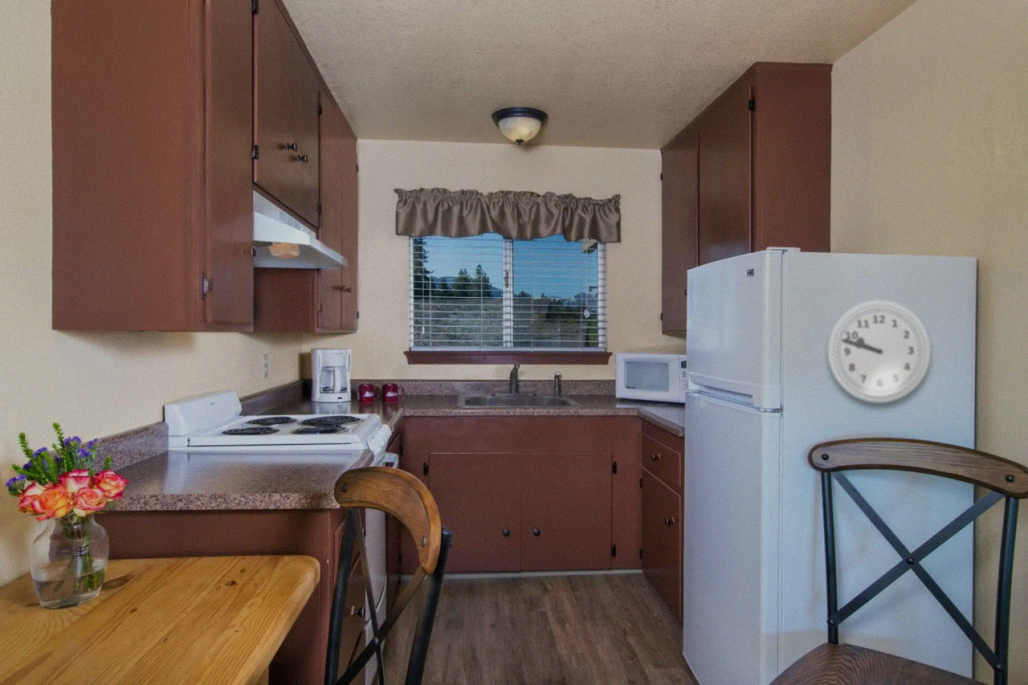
h=9 m=48
